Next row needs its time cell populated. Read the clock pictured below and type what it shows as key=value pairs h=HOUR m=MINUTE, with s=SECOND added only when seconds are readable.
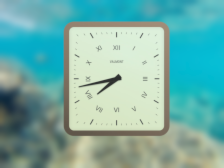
h=7 m=43
